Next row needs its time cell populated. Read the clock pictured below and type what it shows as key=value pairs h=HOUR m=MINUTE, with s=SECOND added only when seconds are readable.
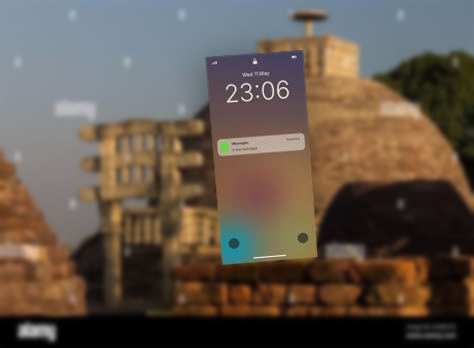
h=23 m=6
